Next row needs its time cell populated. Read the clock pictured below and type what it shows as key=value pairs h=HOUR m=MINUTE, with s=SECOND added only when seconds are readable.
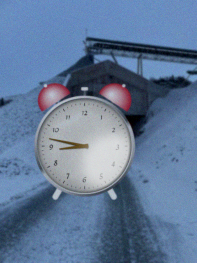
h=8 m=47
